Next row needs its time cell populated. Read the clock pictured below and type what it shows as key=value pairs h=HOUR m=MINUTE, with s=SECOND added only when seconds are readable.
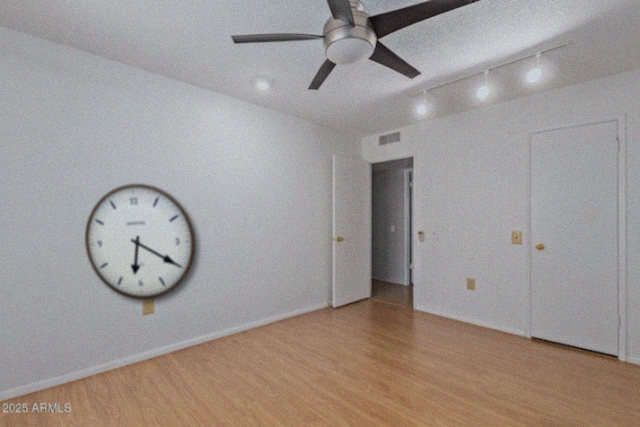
h=6 m=20
